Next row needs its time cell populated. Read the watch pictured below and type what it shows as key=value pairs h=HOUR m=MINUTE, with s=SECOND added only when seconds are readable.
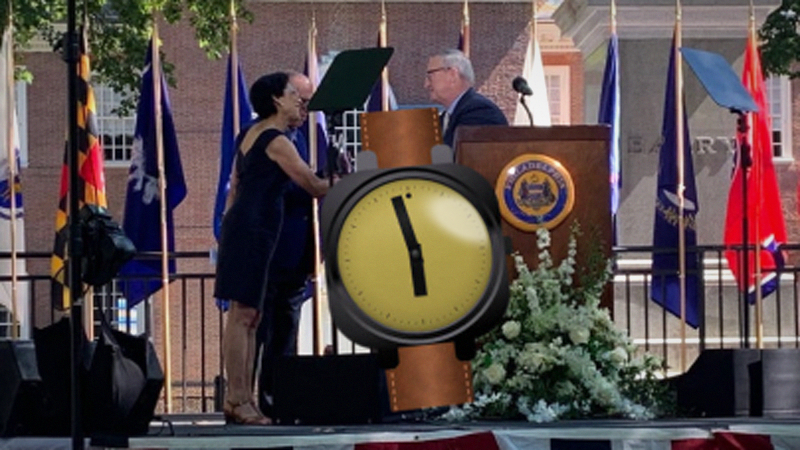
h=5 m=58
